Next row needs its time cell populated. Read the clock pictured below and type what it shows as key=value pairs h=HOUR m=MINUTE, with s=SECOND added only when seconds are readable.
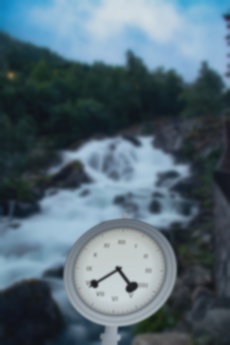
h=4 m=39
